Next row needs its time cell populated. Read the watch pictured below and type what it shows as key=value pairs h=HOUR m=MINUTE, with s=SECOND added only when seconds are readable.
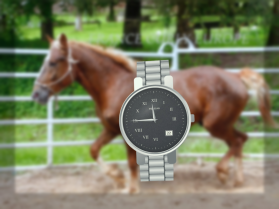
h=11 m=45
